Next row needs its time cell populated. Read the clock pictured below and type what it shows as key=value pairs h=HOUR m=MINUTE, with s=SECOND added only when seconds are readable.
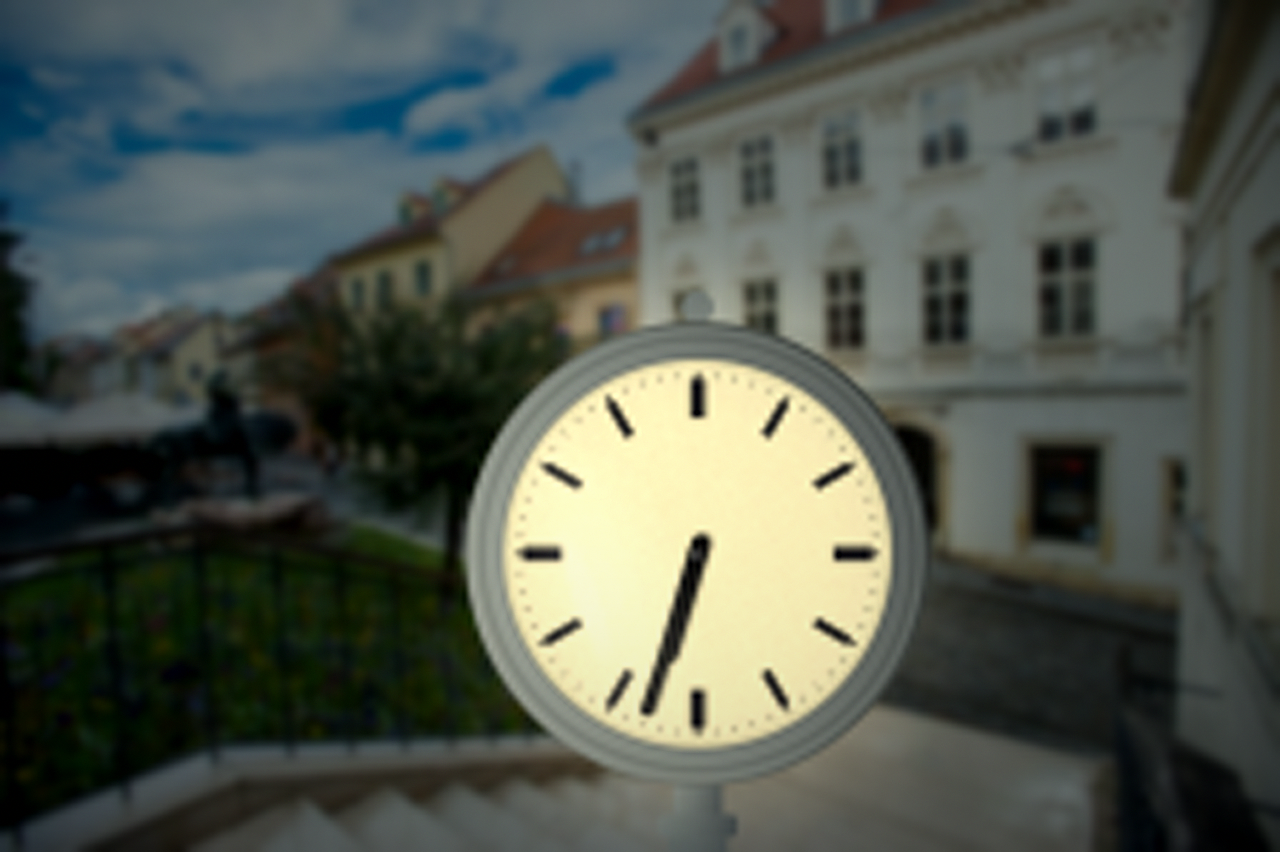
h=6 m=33
